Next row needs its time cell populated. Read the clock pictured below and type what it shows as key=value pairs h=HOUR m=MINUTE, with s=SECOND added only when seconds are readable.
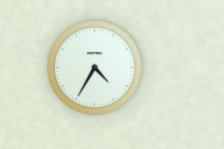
h=4 m=35
